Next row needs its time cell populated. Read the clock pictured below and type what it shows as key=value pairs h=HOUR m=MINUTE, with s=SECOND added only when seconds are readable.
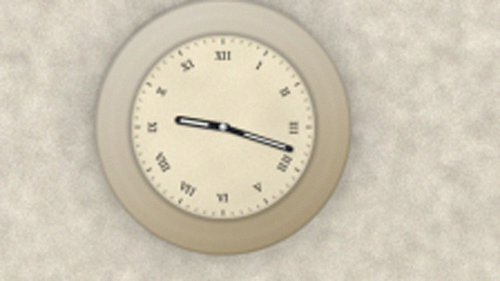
h=9 m=18
